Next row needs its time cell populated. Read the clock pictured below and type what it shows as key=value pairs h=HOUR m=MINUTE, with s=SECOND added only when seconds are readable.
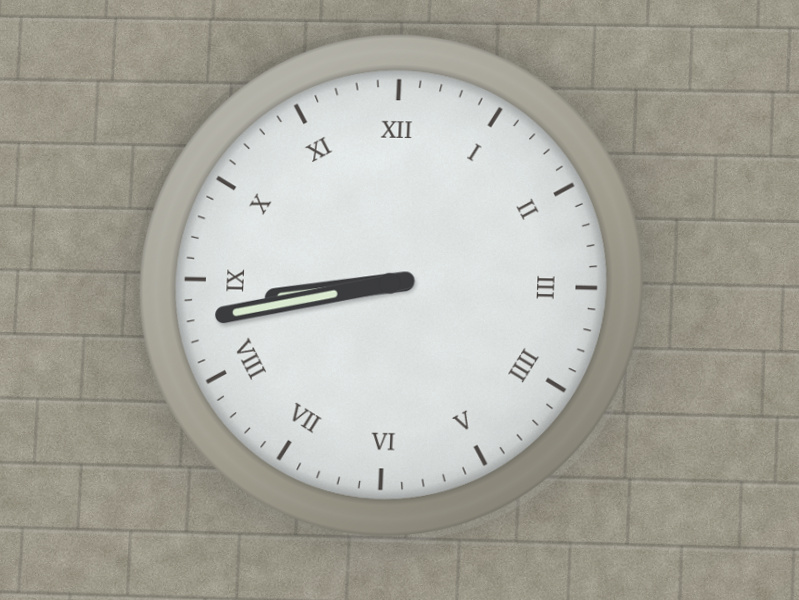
h=8 m=43
